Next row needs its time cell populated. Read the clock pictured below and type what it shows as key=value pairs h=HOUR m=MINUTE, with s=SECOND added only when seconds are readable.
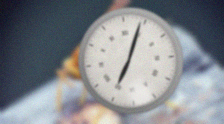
h=7 m=4
